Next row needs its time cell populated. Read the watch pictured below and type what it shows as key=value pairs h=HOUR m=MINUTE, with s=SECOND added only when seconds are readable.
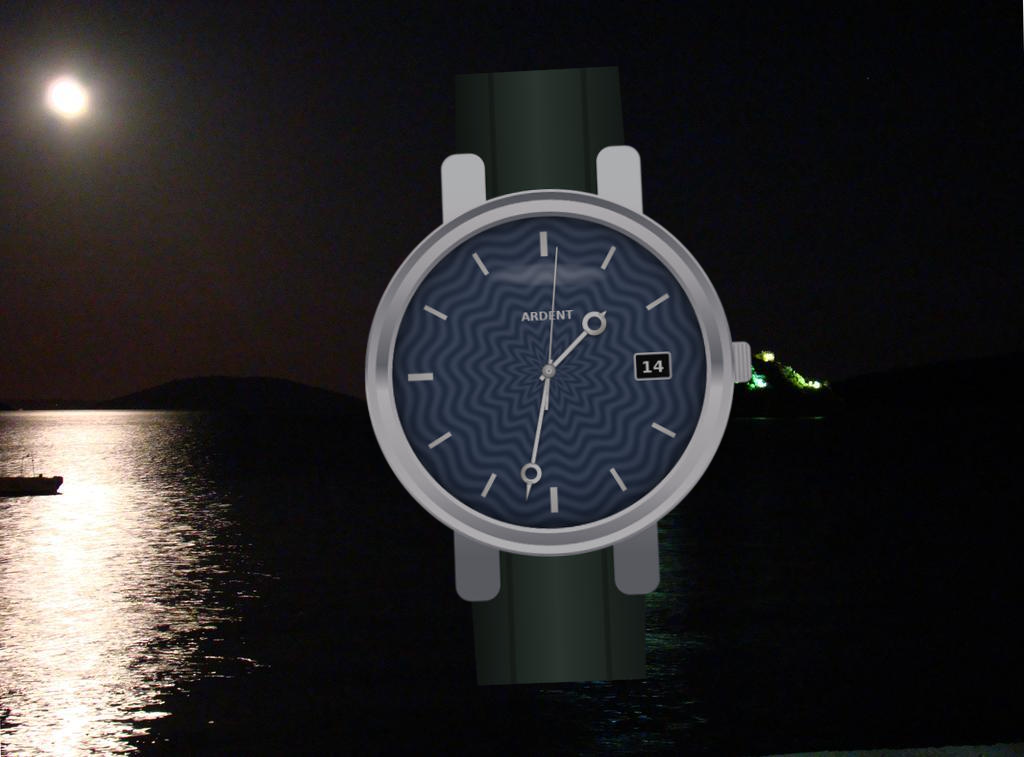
h=1 m=32 s=1
